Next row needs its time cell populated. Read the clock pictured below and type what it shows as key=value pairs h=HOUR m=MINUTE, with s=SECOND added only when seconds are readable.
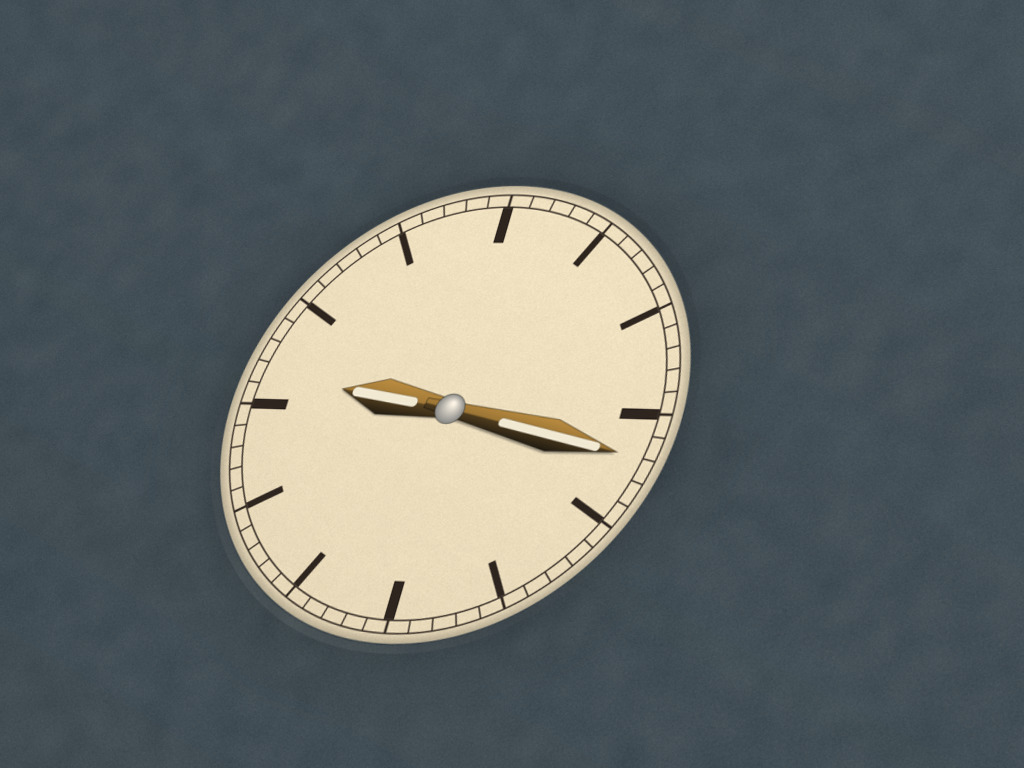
h=9 m=17
